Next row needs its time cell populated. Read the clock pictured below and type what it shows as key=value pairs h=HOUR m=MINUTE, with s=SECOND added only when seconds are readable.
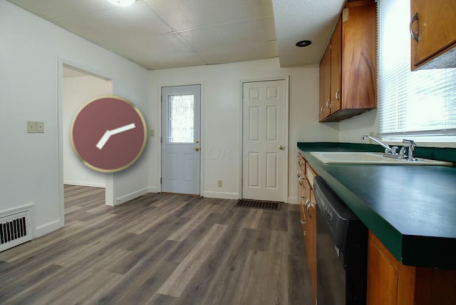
h=7 m=12
